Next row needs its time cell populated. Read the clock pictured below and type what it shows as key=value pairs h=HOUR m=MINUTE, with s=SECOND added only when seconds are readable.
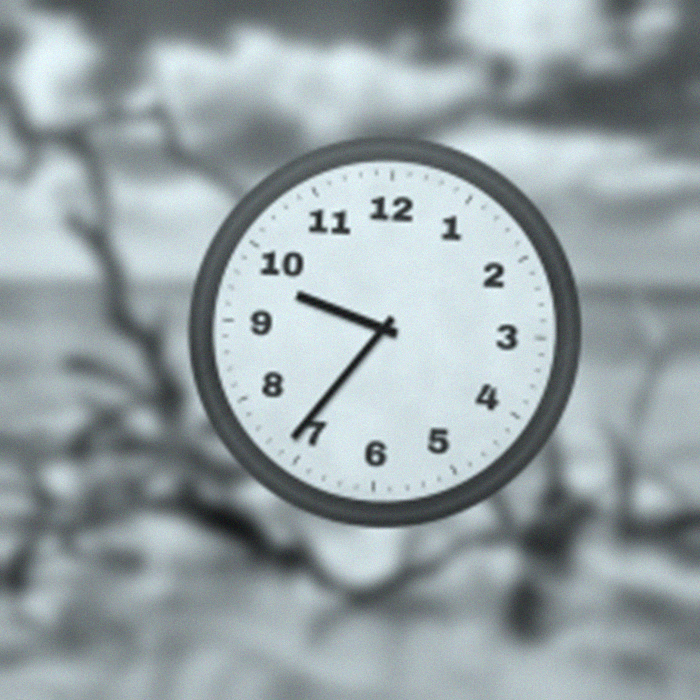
h=9 m=36
